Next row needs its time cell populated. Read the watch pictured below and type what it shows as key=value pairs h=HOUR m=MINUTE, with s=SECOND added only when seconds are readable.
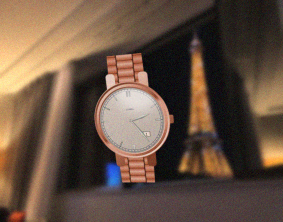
h=2 m=24
